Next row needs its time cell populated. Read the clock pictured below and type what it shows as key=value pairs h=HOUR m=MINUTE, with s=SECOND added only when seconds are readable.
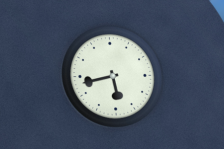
h=5 m=43
